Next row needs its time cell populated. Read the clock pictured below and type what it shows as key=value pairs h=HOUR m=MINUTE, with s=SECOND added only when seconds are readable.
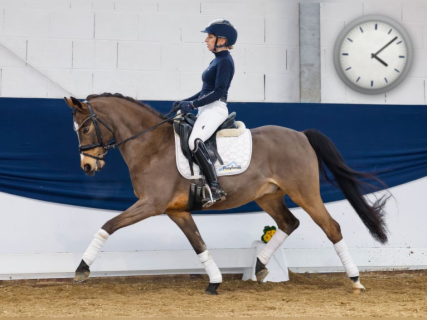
h=4 m=8
